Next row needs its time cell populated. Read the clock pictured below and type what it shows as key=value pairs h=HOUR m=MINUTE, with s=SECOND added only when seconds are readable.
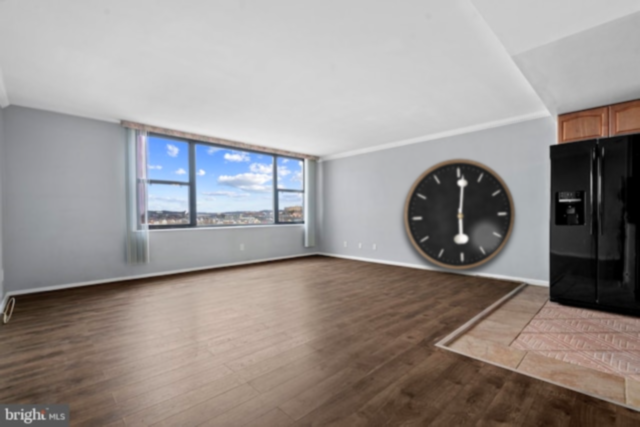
h=6 m=1
